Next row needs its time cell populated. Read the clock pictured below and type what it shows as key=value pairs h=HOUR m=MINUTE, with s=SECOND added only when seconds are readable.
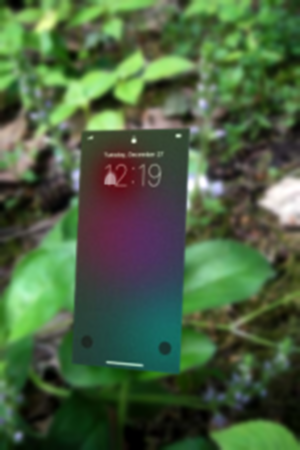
h=12 m=19
